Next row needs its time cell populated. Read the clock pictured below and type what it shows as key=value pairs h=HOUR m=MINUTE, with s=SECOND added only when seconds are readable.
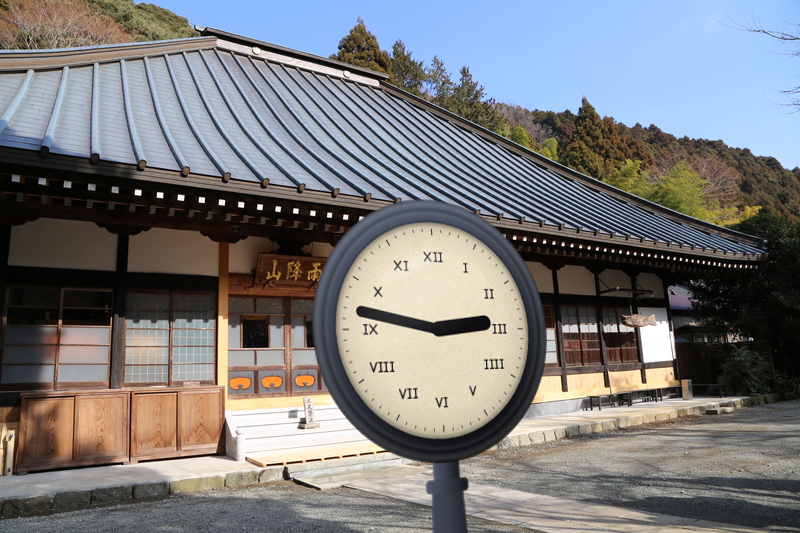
h=2 m=47
